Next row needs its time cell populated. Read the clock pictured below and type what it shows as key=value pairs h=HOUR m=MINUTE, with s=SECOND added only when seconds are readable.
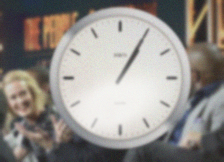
h=1 m=5
